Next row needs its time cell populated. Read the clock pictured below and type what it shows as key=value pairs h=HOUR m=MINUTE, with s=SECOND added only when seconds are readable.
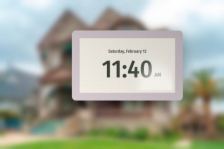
h=11 m=40
